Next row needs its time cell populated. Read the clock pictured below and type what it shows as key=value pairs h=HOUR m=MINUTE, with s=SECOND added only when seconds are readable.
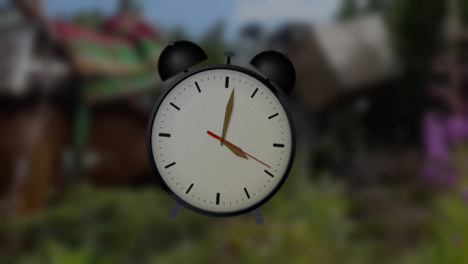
h=4 m=1 s=19
